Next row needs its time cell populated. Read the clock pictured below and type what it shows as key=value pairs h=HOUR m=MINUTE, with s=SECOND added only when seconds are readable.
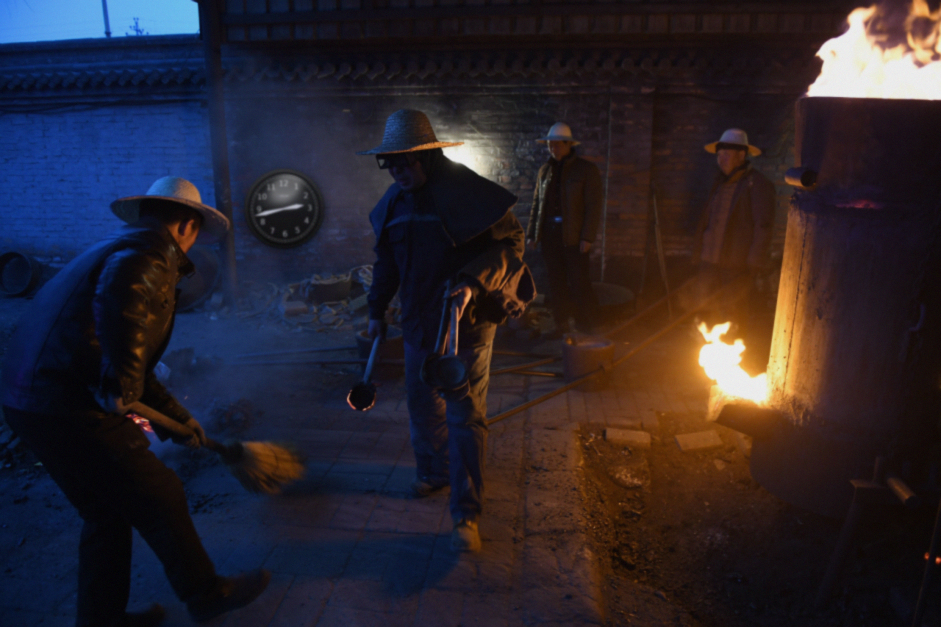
h=2 m=43
